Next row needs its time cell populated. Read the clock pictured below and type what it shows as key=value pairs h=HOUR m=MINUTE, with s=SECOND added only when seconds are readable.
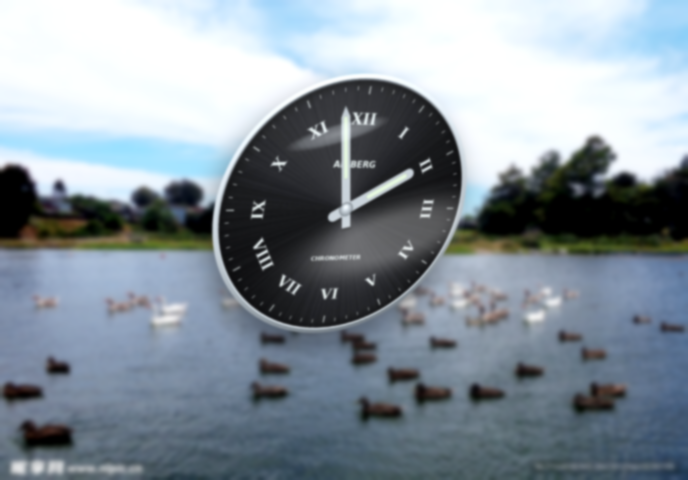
h=1 m=58
